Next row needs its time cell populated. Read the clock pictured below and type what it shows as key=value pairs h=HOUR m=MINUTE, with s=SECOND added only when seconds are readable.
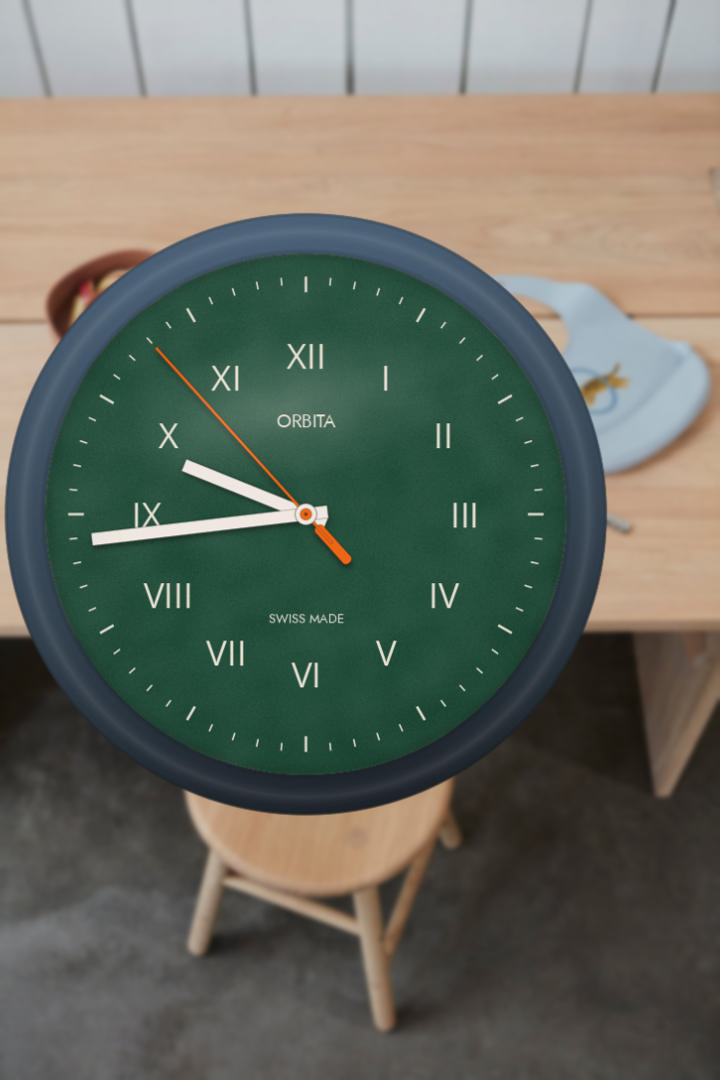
h=9 m=43 s=53
